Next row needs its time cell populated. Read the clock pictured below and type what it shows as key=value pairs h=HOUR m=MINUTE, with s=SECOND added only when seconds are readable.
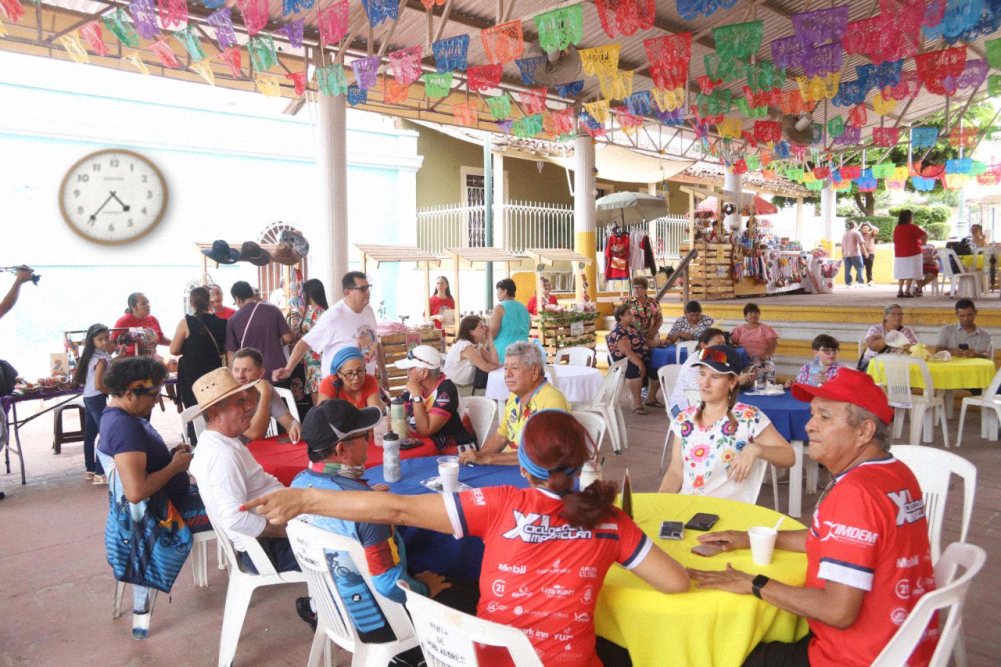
h=4 m=36
